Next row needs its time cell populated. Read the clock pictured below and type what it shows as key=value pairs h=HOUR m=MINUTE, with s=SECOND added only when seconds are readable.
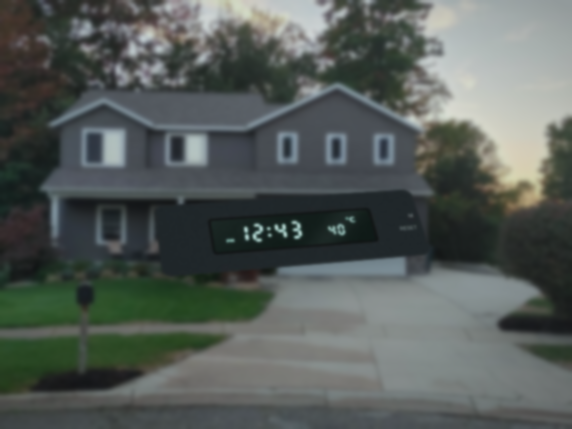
h=12 m=43
